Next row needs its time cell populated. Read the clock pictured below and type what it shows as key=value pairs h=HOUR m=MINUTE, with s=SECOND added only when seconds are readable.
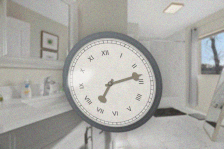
h=7 m=13
